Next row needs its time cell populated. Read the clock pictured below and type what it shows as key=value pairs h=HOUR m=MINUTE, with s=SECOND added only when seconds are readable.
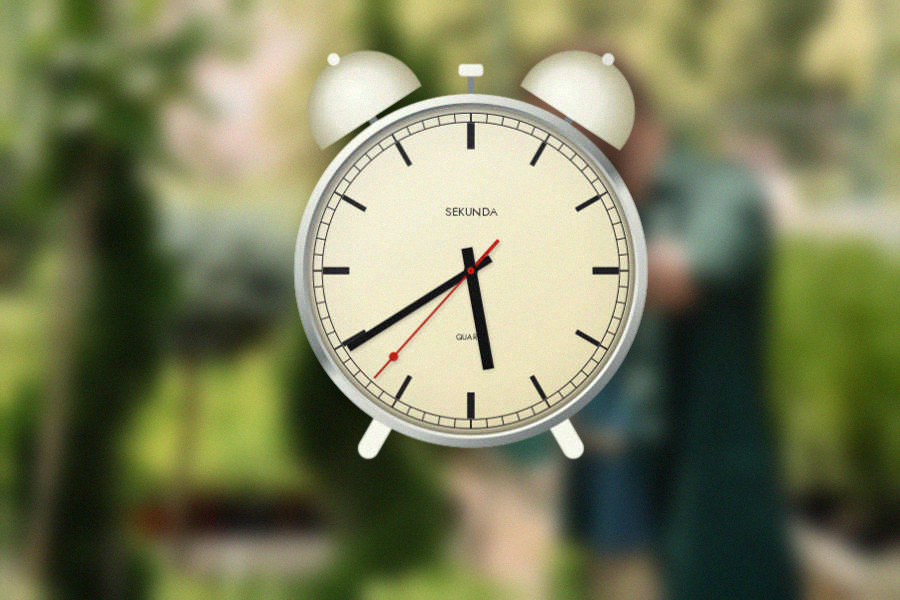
h=5 m=39 s=37
